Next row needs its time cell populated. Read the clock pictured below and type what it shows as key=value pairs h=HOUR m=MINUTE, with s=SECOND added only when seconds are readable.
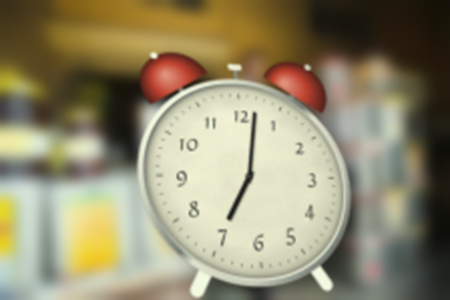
h=7 m=2
